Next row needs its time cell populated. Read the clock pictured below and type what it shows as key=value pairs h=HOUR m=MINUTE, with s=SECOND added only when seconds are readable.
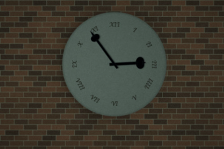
h=2 m=54
